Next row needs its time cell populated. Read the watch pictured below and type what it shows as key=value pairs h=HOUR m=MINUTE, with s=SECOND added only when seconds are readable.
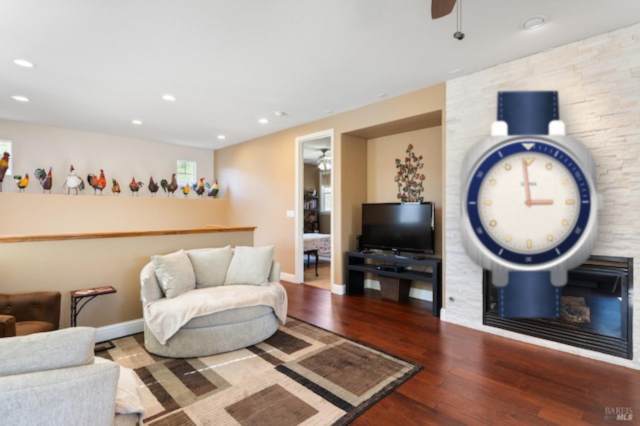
h=2 m=59
